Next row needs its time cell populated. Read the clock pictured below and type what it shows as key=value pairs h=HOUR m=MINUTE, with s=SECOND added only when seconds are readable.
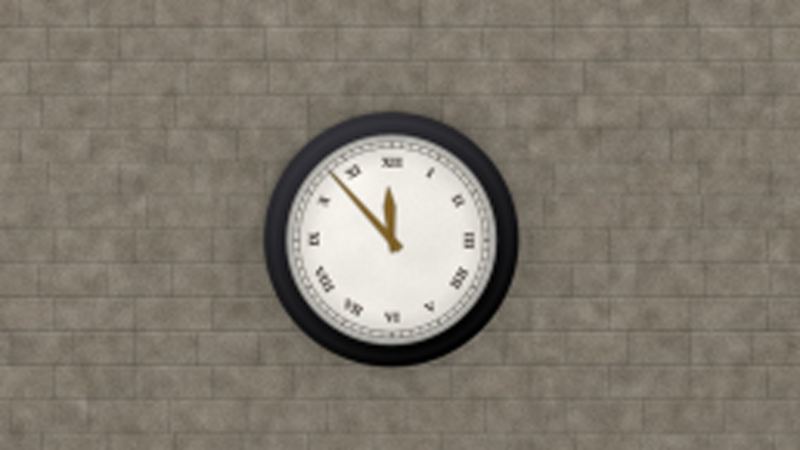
h=11 m=53
